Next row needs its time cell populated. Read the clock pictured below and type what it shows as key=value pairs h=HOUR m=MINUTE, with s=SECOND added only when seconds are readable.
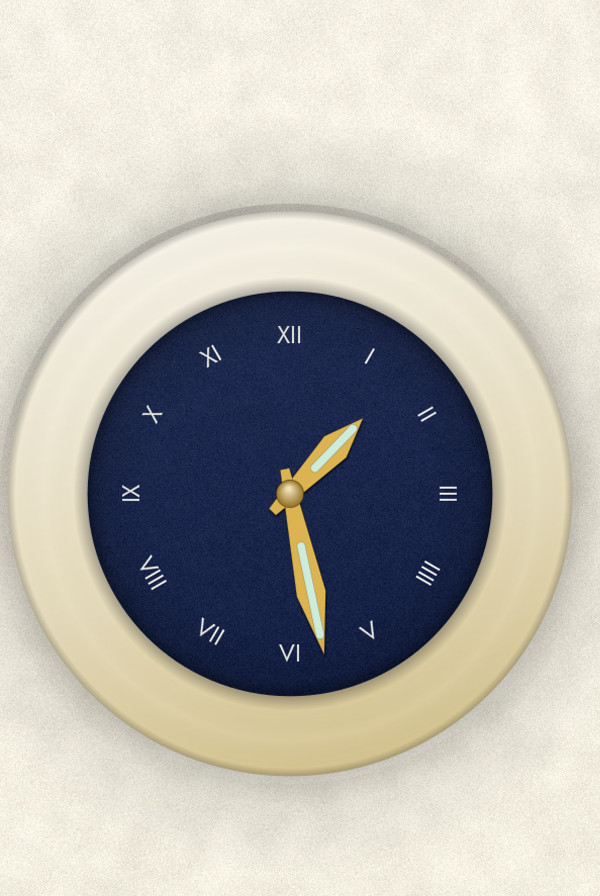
h=1 m=28
